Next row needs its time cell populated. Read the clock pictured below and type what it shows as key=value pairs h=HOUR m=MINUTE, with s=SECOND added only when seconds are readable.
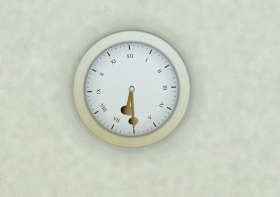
h=6 m=30
